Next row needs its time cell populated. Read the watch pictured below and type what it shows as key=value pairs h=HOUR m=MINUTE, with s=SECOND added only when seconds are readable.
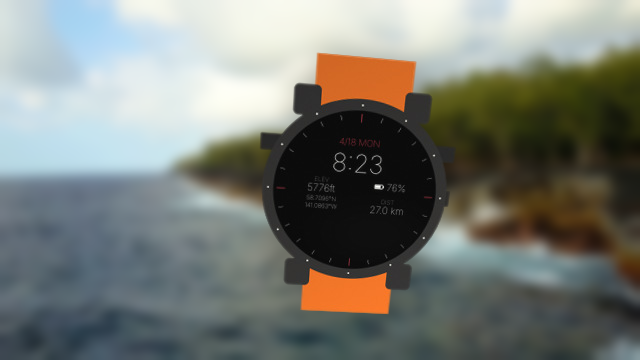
h=8 m=23
